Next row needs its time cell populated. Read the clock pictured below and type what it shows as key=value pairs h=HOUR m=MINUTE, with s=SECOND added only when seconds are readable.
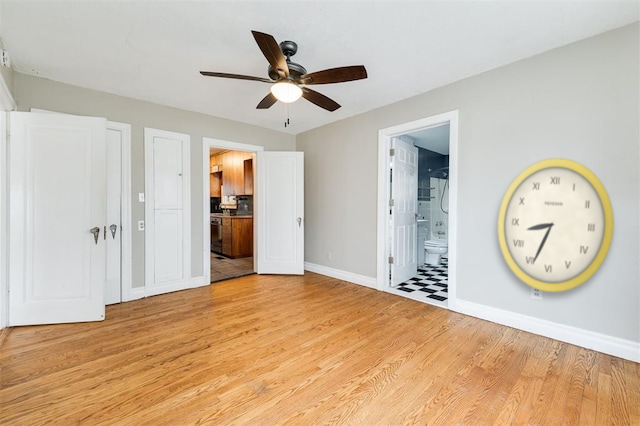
h=8 m=34
